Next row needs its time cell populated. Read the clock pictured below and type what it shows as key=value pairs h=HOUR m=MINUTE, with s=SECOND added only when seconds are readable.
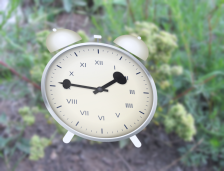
h=1 m=46
